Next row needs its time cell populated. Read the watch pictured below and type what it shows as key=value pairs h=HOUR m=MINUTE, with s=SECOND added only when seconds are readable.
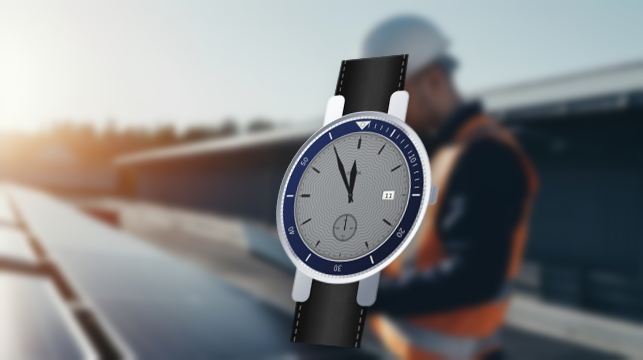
h=11 m=55
